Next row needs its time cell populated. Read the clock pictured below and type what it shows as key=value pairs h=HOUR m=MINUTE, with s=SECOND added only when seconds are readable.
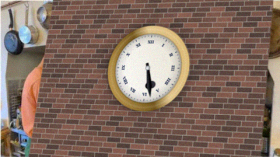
h=5 m=28
